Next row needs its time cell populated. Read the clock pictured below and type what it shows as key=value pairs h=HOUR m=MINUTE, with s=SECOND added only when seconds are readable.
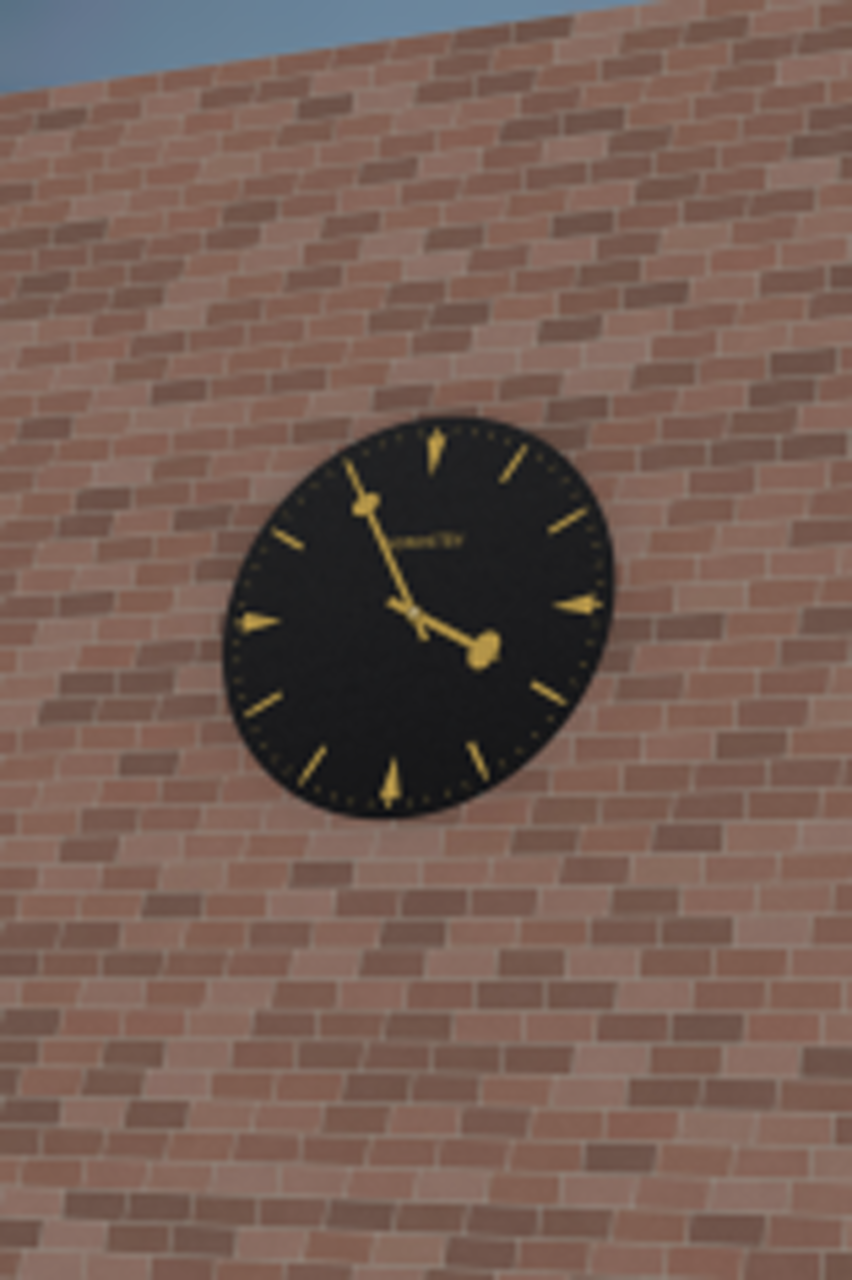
h=3 m=55
